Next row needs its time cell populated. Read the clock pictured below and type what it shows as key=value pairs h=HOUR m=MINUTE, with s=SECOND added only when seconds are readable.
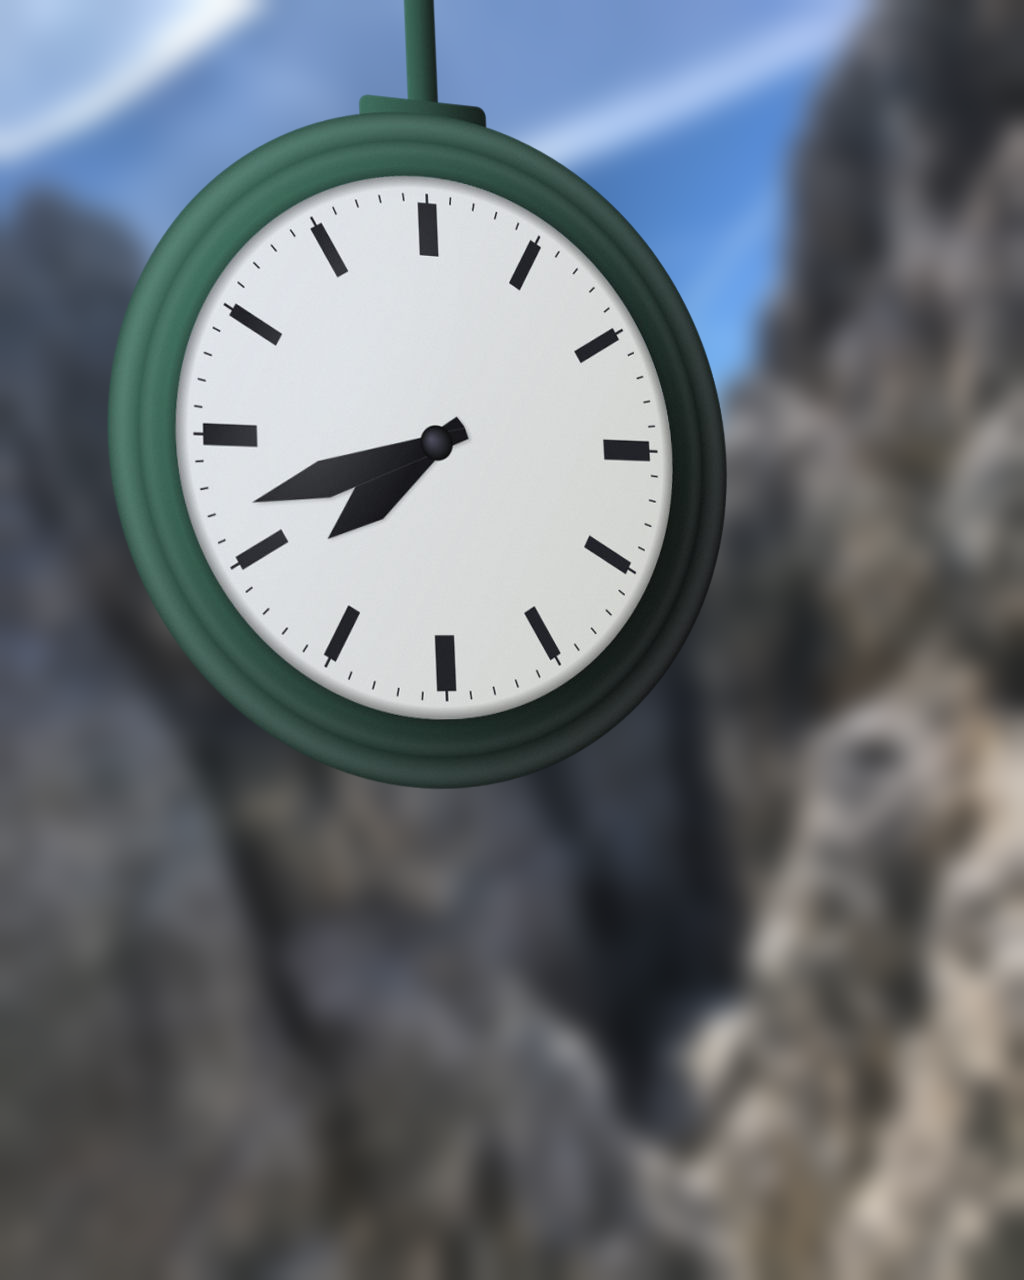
h=7 m=42
